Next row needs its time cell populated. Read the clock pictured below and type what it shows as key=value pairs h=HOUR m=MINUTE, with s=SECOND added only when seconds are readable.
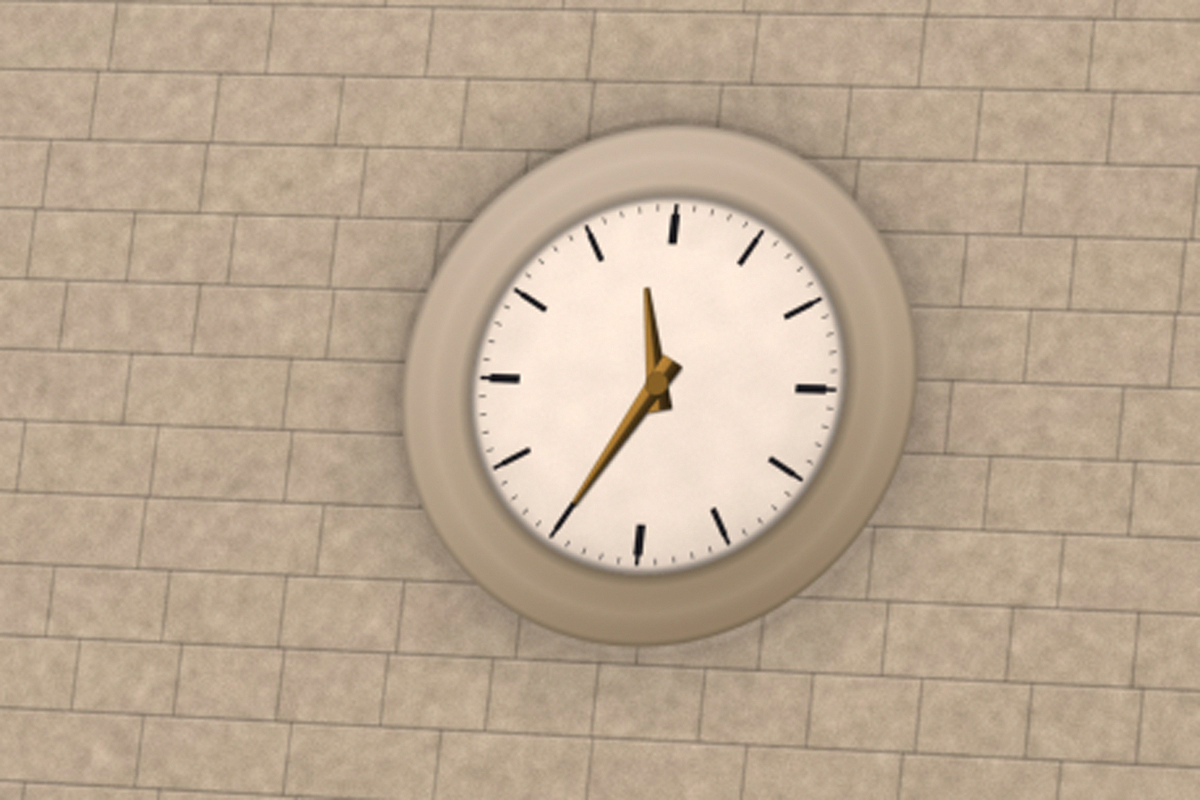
h=11 m=35
